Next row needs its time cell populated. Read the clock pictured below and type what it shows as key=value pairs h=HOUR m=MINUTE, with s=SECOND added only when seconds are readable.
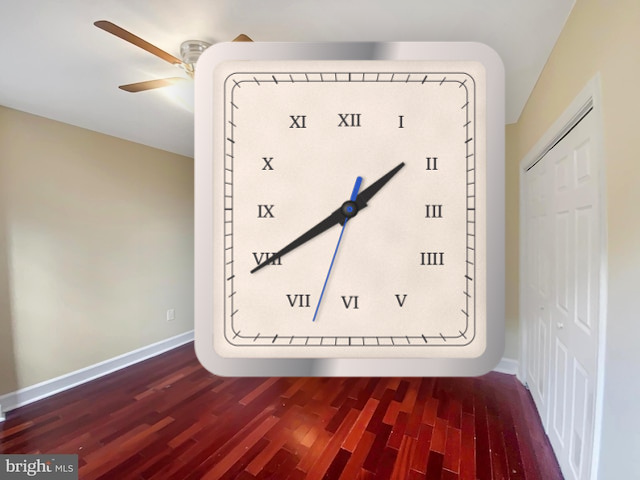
h=1 m=39 s=33
